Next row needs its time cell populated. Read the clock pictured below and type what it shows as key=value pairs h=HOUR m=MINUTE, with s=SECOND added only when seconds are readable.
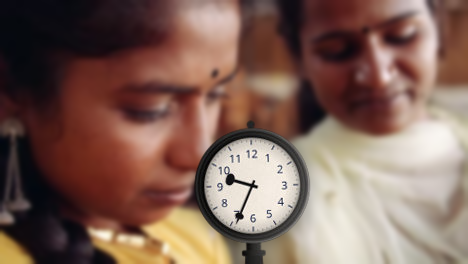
h=9 m=34
